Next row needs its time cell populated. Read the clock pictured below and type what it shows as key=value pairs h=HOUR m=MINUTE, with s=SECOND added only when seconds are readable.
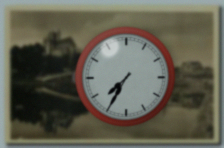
h=7 m=35
